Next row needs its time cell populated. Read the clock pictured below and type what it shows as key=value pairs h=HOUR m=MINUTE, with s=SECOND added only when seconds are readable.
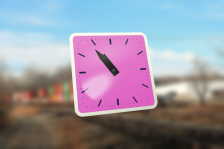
h=10 m=54
